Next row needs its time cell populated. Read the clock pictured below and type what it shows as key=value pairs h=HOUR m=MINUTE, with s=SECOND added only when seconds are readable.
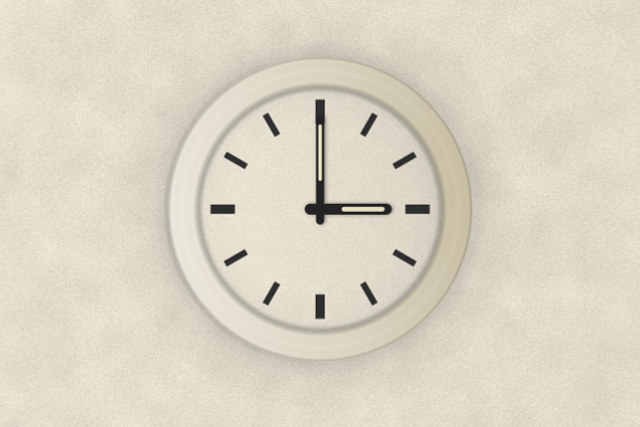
h=3 m=0
